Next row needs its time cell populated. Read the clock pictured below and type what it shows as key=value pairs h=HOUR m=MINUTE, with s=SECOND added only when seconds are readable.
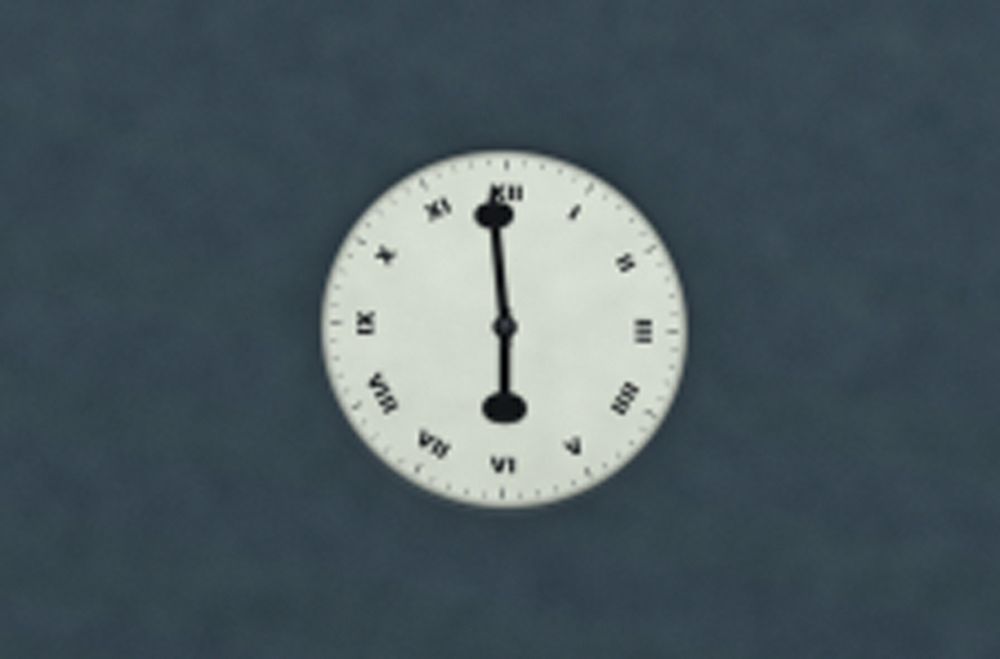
h=5 m=59
